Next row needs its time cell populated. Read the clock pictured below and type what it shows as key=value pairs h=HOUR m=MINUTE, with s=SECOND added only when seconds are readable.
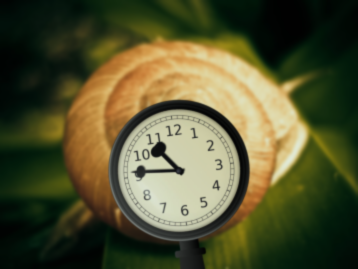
h=10 m=46
